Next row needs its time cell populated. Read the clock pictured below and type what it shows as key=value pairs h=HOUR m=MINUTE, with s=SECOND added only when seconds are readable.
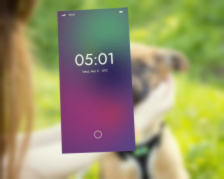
h=5 m=1
